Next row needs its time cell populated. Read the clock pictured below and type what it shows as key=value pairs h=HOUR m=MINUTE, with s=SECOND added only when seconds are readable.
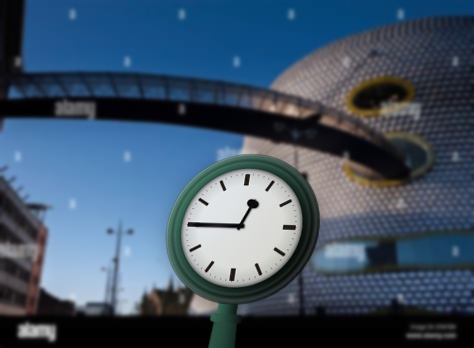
h=12 m=45
